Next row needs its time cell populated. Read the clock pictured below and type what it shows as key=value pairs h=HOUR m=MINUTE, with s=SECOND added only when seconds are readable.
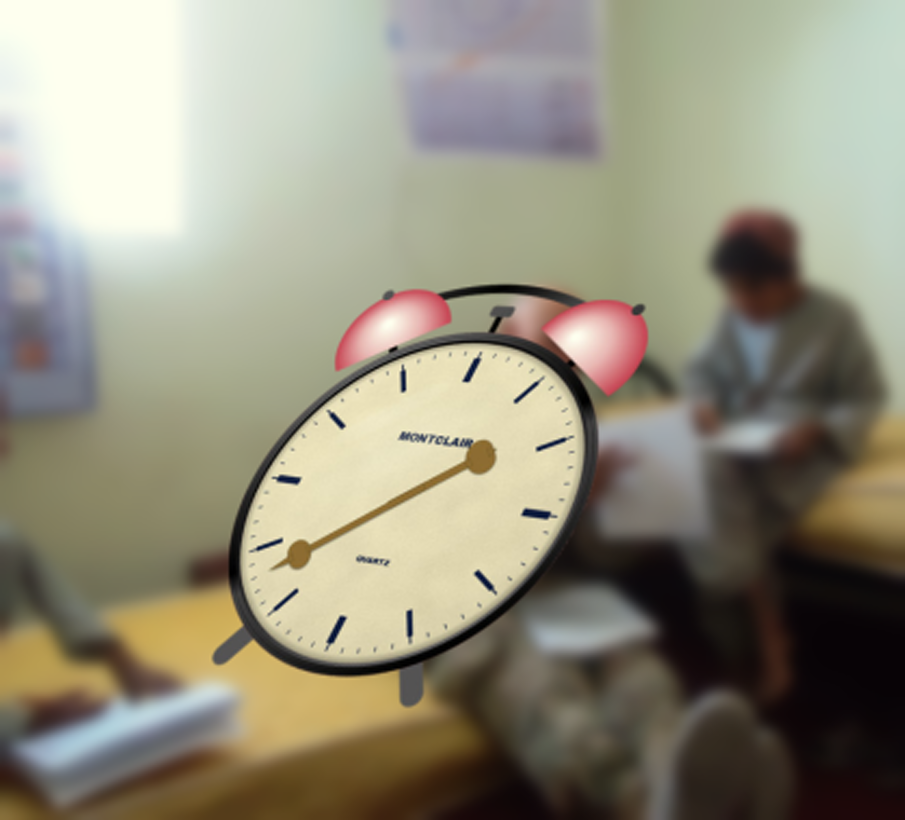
h=1 m=38
